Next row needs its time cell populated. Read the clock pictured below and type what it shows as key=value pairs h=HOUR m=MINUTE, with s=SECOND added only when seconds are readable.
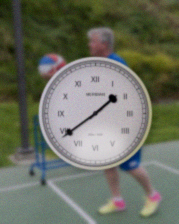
h=1 m=39
